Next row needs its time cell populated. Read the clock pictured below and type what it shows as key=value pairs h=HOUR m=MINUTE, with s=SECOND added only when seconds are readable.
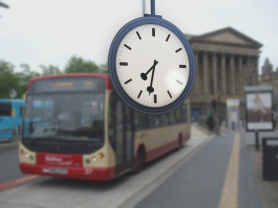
h=7 m=32
